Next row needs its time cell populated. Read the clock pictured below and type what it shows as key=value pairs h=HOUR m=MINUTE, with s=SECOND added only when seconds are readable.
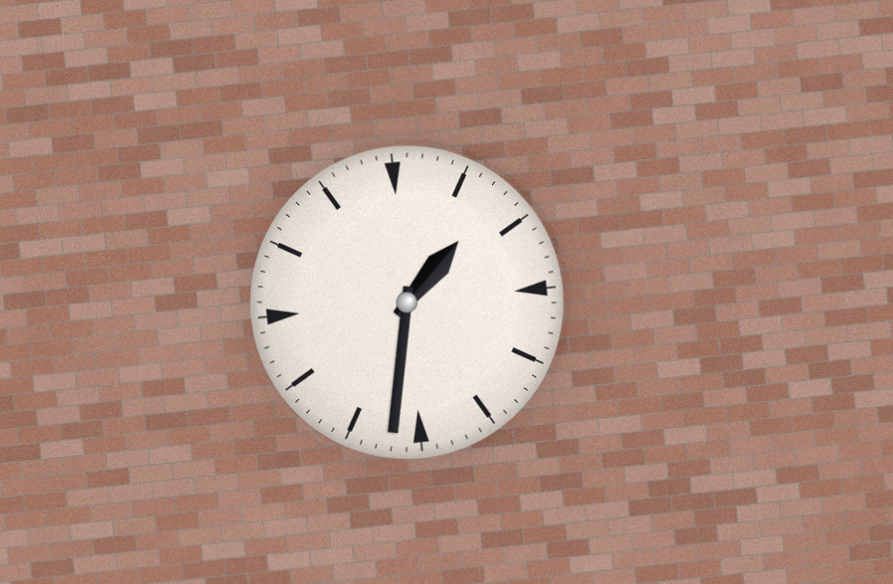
h=1 m=32
